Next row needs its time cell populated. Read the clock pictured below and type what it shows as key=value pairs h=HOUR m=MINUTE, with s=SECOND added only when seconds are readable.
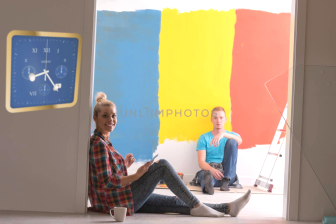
h=8 m=24
